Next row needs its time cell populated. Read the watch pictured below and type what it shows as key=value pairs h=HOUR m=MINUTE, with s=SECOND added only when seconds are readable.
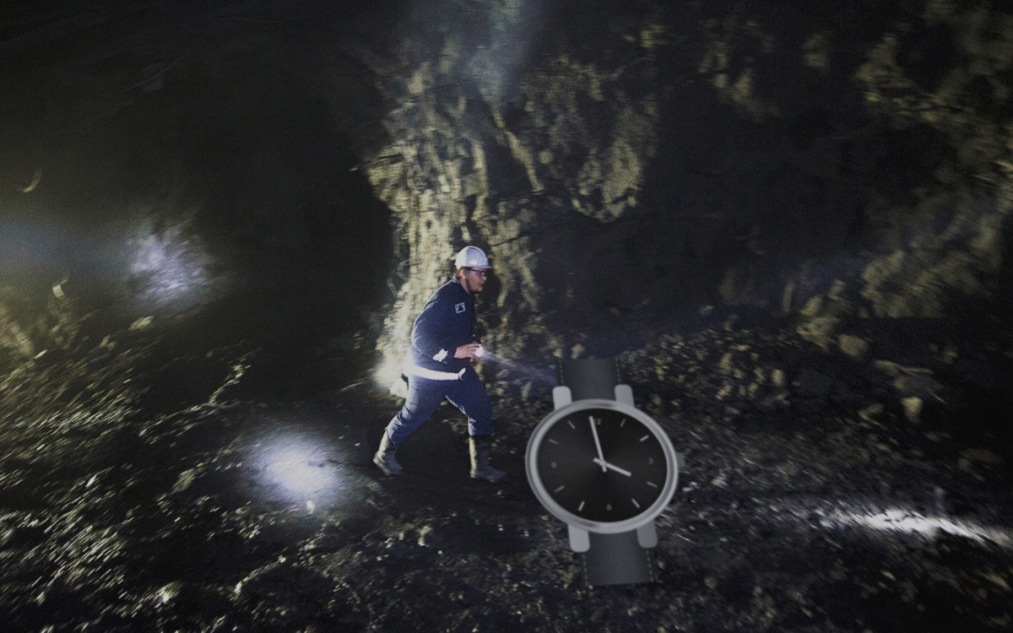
h=3 m=59
